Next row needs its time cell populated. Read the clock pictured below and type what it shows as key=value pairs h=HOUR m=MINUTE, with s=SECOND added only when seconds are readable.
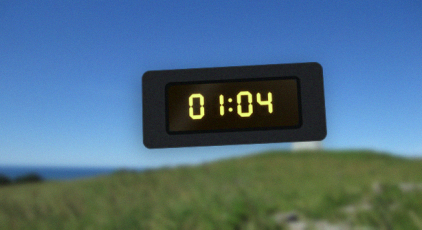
h=1 m=4
